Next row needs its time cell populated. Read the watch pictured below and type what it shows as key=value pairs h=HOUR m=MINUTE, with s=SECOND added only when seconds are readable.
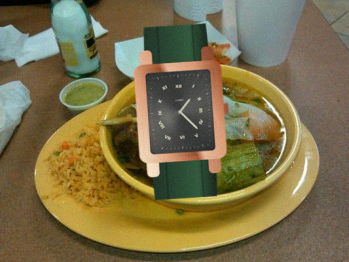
h=1 m=23
